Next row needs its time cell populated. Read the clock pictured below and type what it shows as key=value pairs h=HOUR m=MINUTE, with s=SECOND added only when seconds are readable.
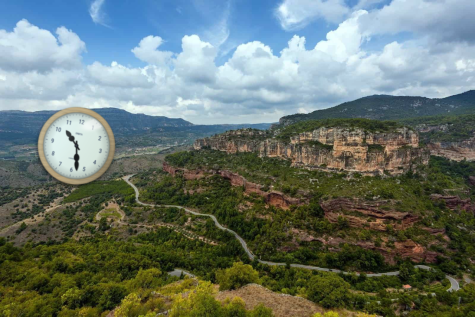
h=10 m=28
